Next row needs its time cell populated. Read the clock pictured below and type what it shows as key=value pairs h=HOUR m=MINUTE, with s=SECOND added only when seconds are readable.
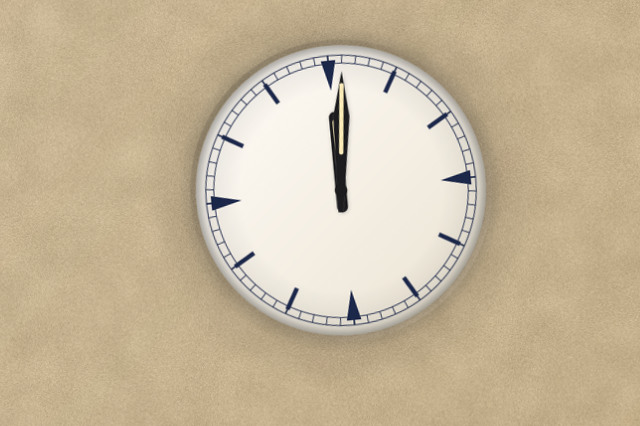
h=12 m=1
